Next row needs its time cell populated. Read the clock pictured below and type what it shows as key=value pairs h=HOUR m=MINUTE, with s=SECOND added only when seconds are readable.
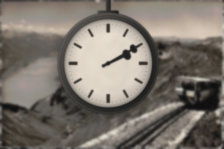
h=2 m=10
